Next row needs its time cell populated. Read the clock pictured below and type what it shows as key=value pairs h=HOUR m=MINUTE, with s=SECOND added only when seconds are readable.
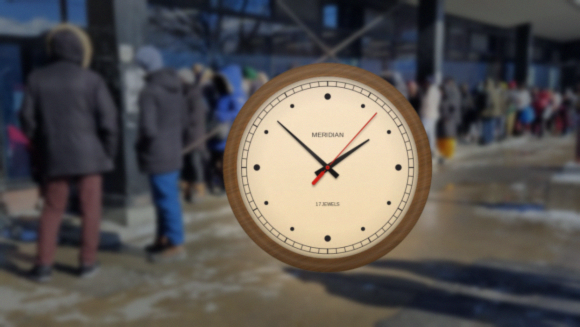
h=1 m=52 s=7
